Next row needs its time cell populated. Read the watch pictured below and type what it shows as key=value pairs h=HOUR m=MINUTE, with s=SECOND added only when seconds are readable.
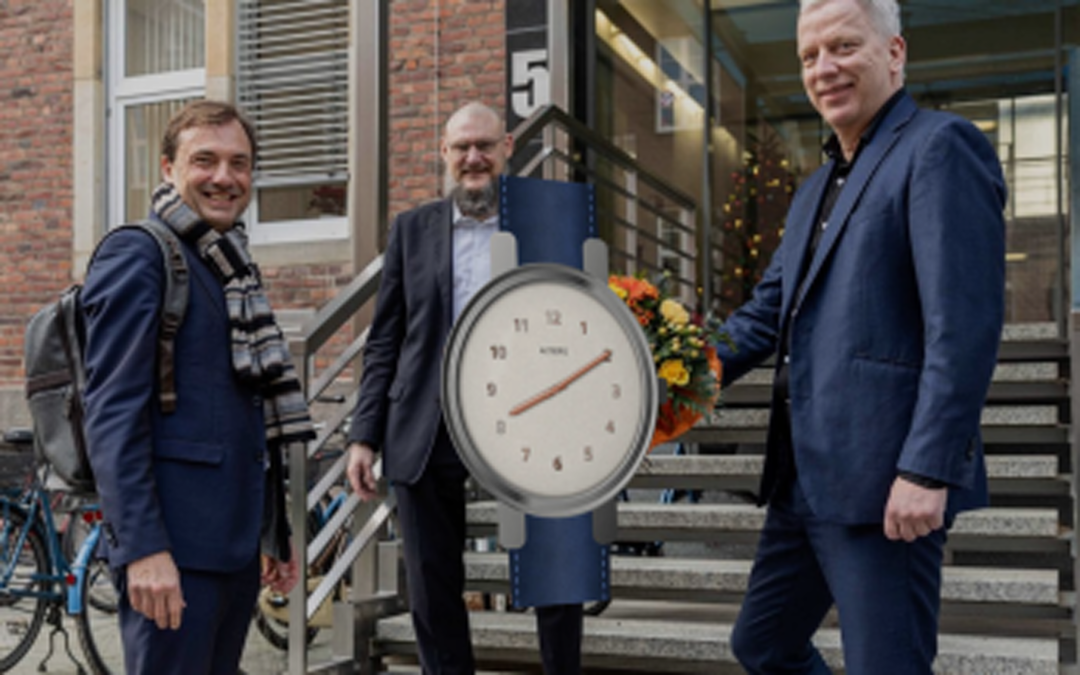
h=8 m=10
